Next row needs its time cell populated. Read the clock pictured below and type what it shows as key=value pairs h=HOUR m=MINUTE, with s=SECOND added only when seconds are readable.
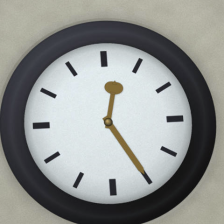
h=12 m=25
